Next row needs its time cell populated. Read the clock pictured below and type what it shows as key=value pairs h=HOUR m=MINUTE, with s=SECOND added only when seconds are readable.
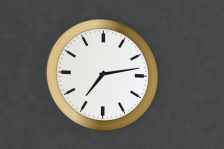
h=7 m=13
